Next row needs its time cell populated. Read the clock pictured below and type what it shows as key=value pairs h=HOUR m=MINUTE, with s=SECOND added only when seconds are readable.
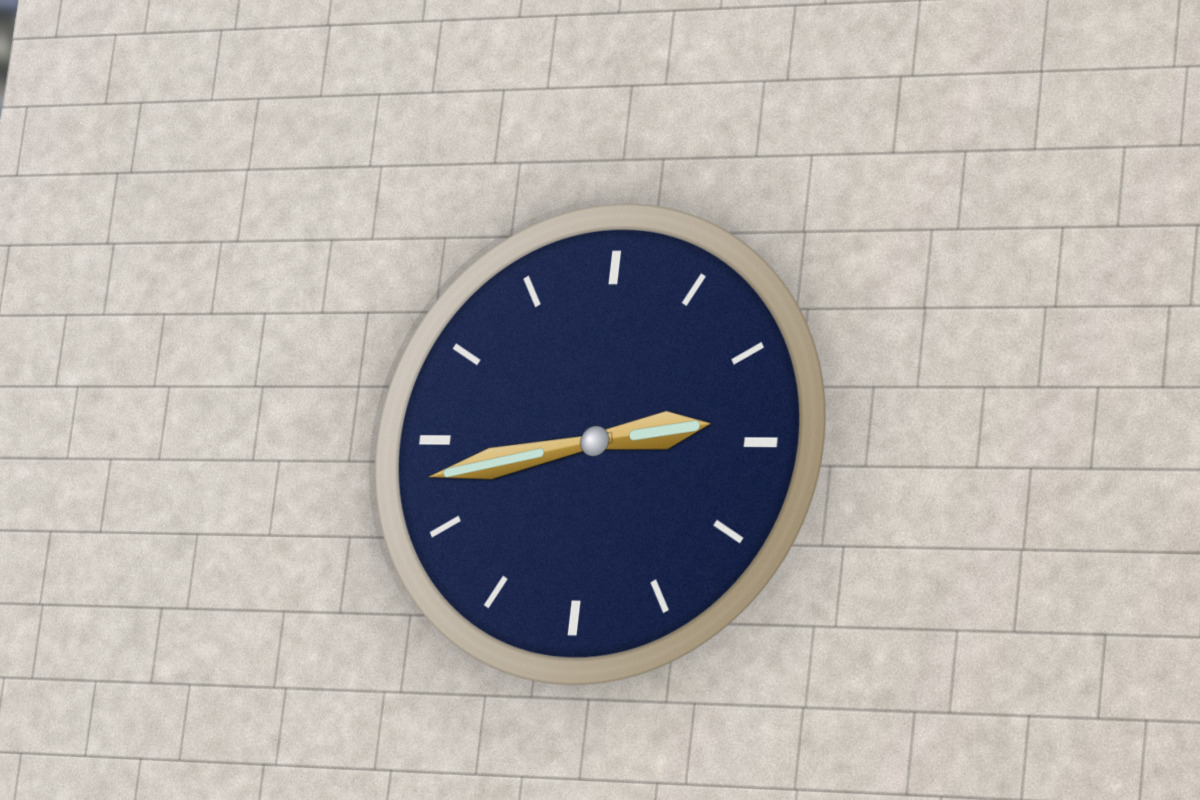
h=2 m=43
